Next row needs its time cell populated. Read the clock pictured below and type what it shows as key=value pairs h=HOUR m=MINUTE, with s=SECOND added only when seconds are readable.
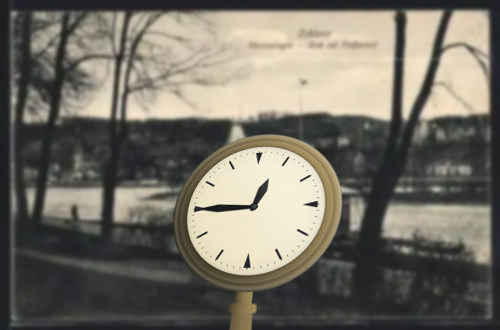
h=12 m=45
